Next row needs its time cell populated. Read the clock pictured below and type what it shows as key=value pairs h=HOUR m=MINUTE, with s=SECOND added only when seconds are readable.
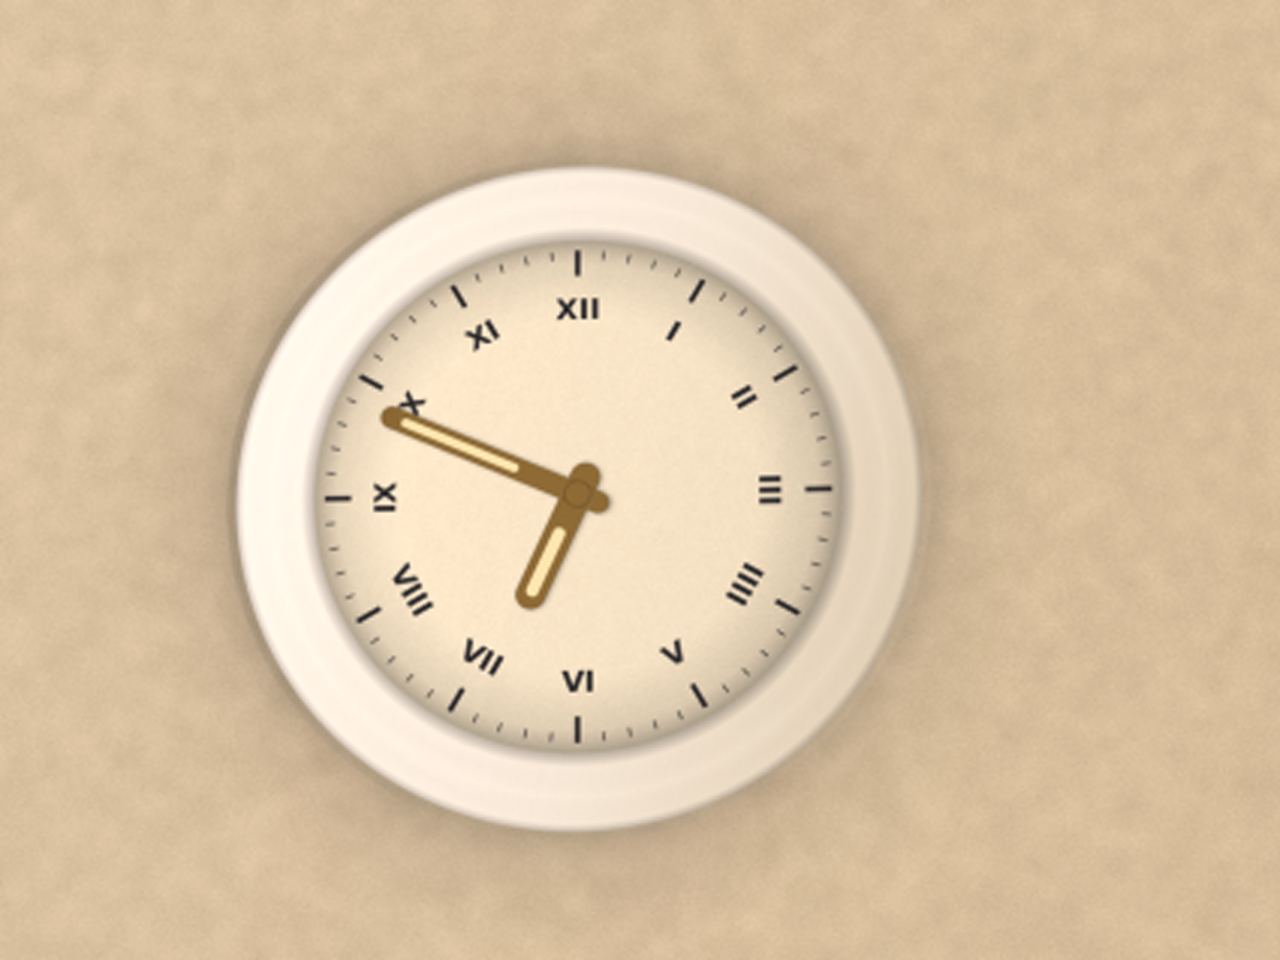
h=6 m=49
